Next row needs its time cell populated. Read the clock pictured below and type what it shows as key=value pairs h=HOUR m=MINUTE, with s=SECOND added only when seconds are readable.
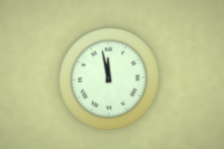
h=11 m=58
